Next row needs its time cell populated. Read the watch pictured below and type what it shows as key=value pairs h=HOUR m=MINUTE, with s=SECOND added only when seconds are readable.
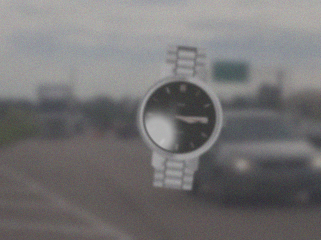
h=3 m=15
